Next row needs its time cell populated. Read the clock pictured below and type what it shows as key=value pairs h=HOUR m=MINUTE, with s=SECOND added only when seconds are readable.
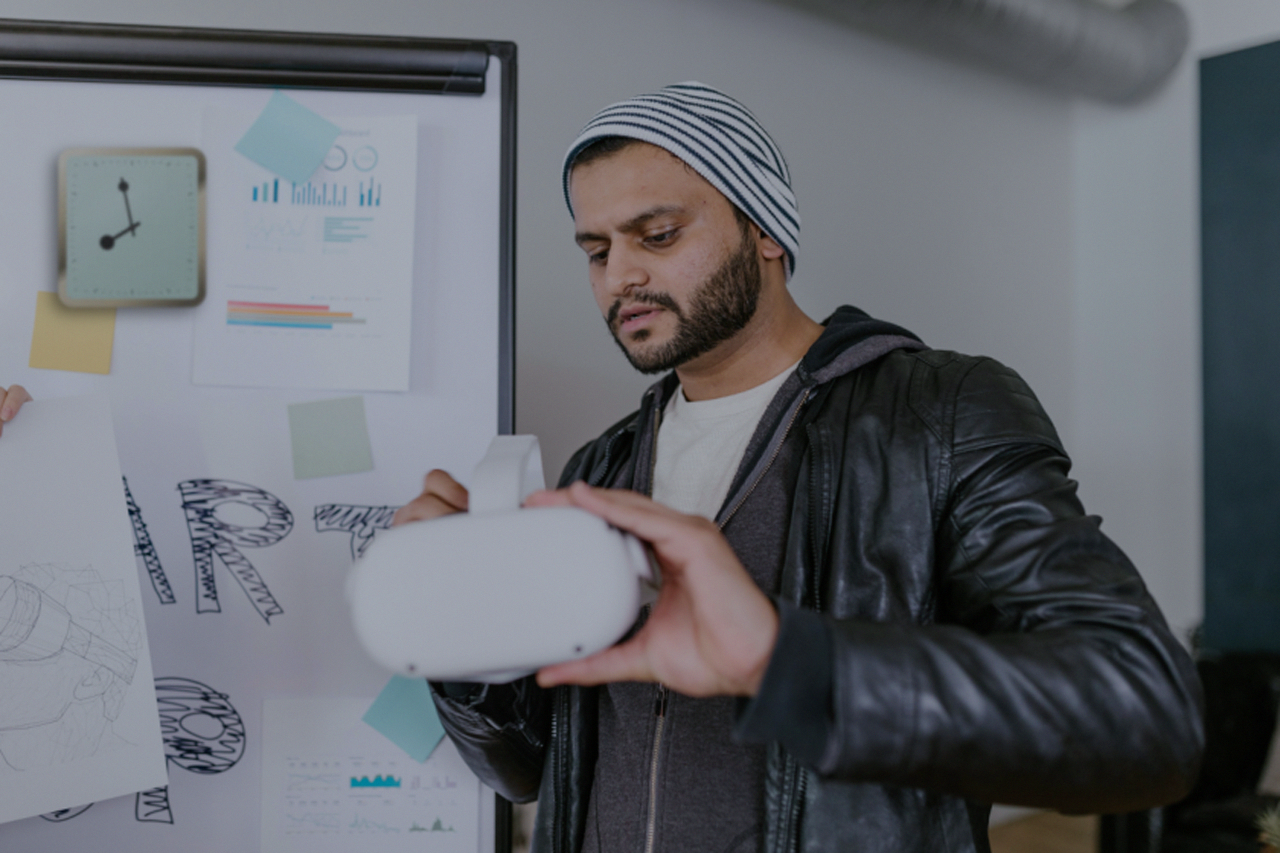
h=7 m=58
